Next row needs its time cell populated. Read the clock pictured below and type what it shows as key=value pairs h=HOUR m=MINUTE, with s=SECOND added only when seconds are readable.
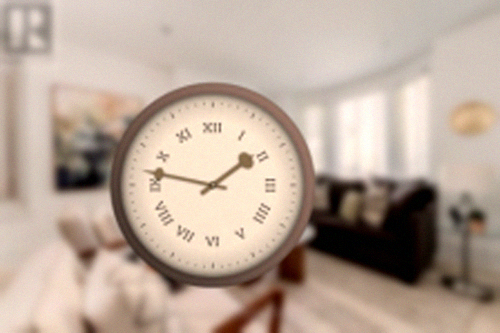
h=1 m=47
